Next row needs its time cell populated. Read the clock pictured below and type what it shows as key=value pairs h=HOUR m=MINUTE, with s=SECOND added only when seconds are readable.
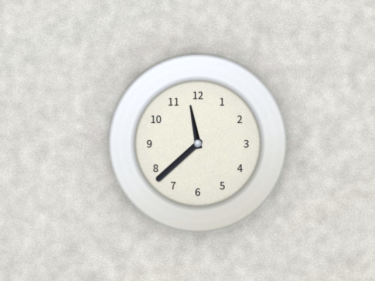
h=11 m=38
